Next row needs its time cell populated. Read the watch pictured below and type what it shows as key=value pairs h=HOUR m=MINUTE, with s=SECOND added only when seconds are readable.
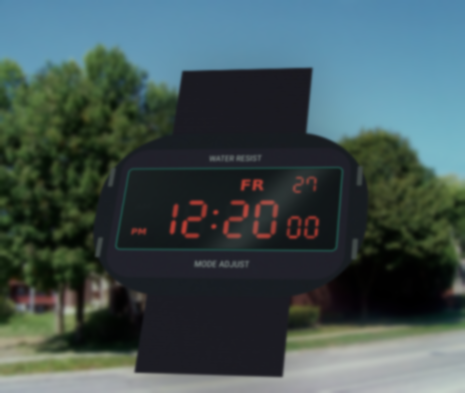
h=12 m=20 s=0
